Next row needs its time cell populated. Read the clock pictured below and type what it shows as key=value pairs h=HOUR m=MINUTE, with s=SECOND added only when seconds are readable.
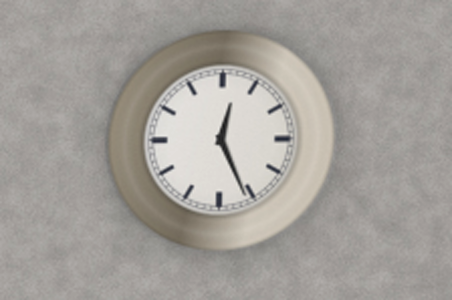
h=12 m=26
